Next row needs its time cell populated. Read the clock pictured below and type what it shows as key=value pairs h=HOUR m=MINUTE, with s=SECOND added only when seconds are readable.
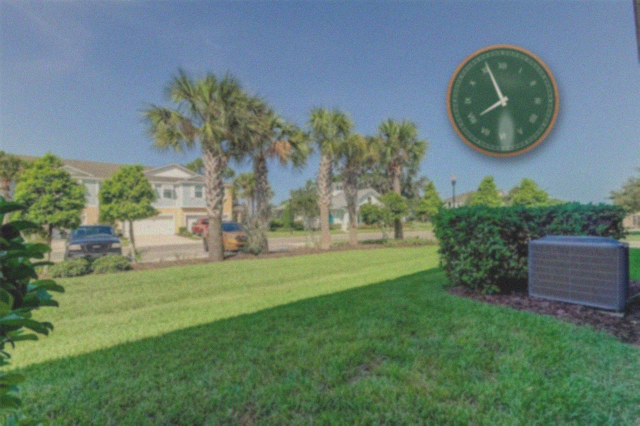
h=7 m=56
